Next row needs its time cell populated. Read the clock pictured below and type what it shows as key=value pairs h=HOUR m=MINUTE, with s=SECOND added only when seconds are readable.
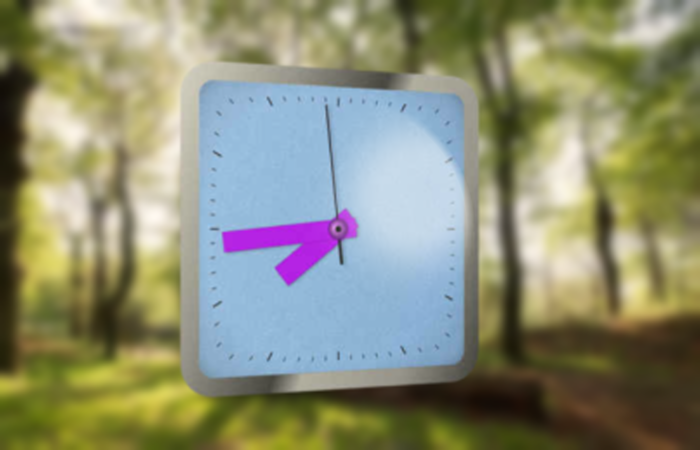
h=7 m=43 s=59
